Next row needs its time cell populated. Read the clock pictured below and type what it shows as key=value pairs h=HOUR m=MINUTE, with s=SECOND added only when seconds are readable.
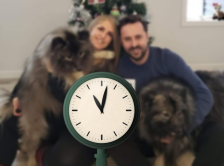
h=11 m=2
